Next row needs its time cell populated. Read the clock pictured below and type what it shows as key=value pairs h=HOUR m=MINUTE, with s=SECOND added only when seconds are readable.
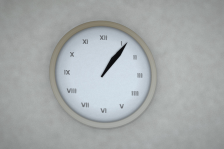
h=1 m=6
